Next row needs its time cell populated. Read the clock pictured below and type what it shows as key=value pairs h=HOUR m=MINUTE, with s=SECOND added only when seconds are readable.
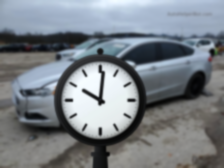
h=10 m=1
